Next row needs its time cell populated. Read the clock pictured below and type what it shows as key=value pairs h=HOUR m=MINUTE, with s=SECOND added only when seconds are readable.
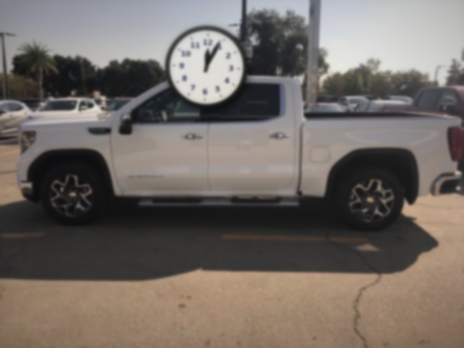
h=12 m=4
